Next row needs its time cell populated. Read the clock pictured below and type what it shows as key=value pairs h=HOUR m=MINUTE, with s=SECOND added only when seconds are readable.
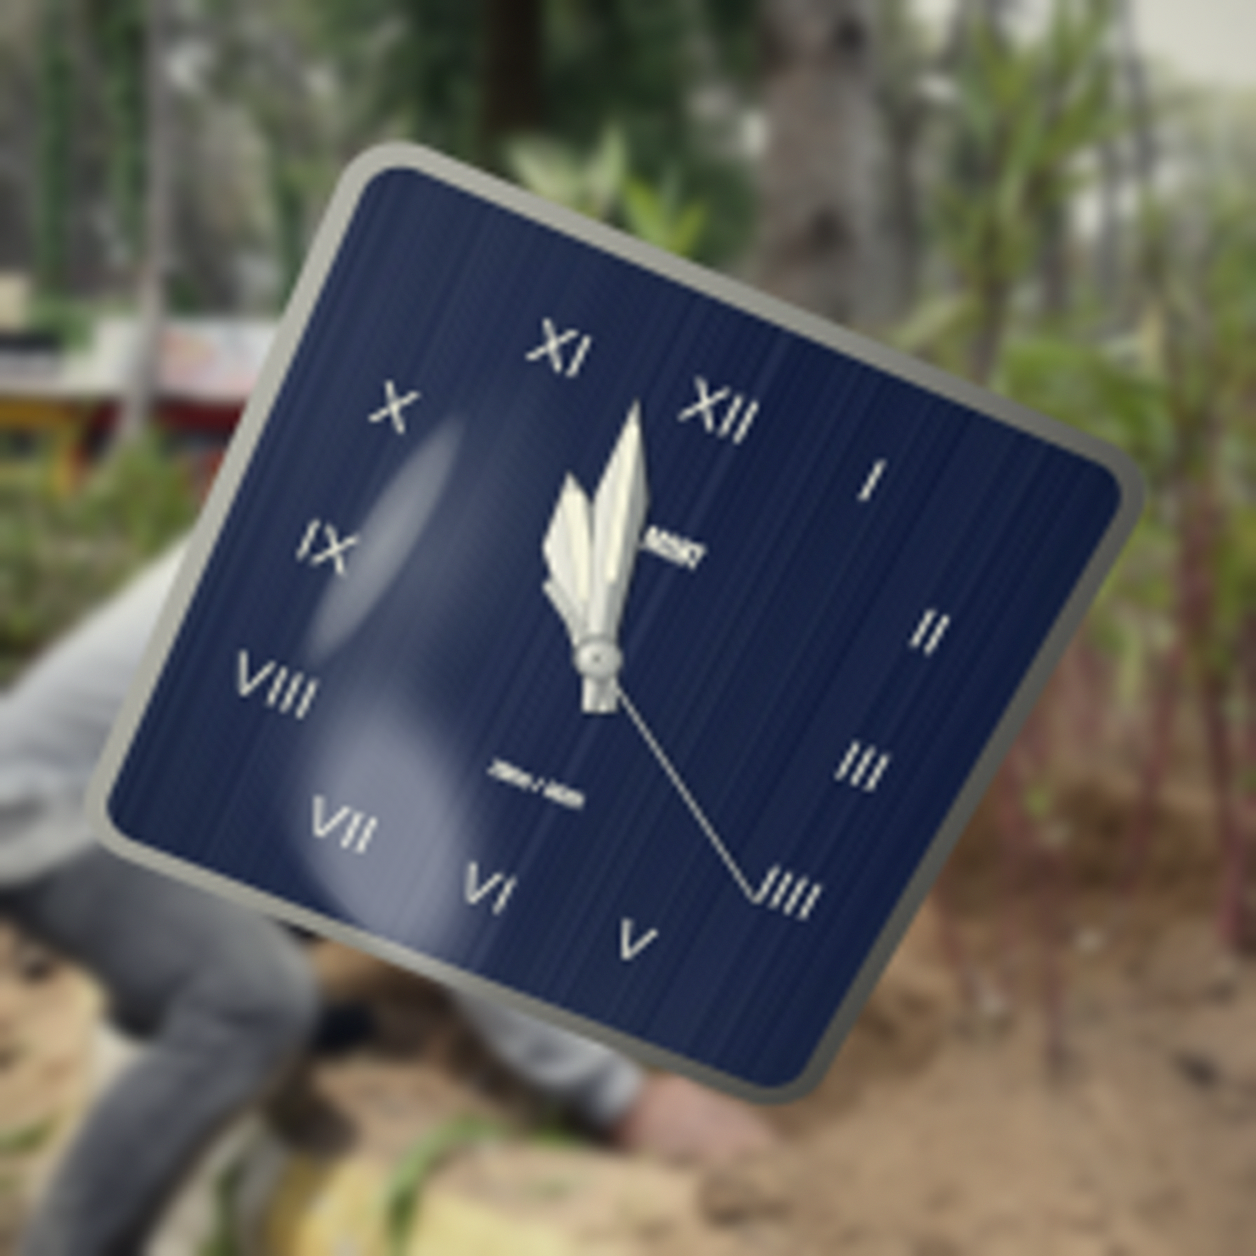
h=10 m=57 s=21
